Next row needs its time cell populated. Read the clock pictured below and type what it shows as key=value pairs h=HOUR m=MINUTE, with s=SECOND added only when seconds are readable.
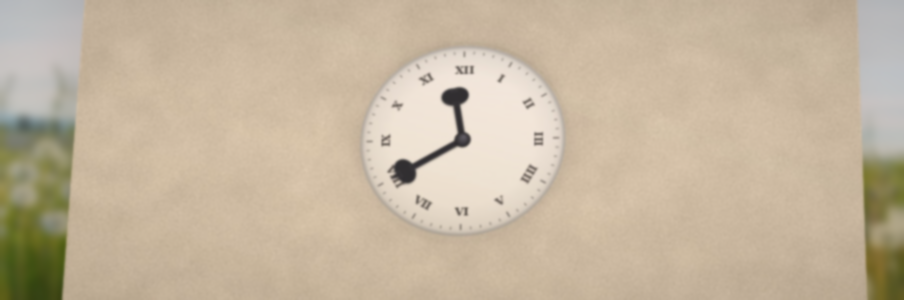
h=11 m=40
